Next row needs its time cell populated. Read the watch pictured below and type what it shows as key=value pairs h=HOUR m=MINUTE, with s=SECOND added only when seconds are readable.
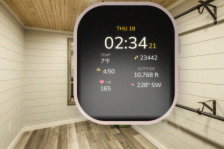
h=2 m=34
